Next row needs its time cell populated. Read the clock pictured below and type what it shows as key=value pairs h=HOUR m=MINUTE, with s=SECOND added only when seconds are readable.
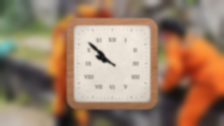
h=9 m=52
